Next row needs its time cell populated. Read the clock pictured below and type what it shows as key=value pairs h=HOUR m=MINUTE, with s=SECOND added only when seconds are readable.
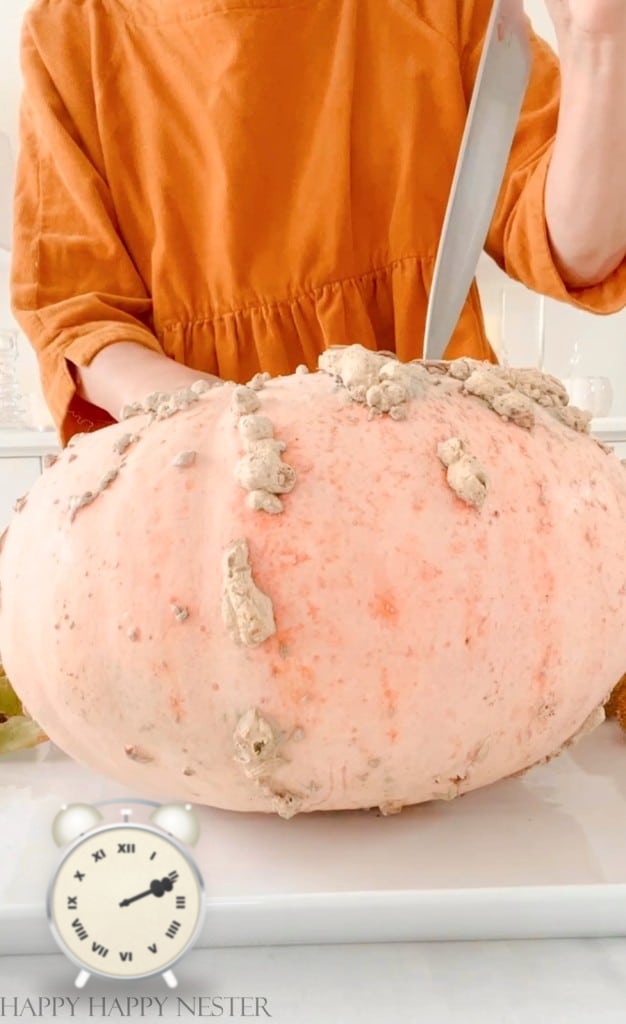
h=2 m=11
